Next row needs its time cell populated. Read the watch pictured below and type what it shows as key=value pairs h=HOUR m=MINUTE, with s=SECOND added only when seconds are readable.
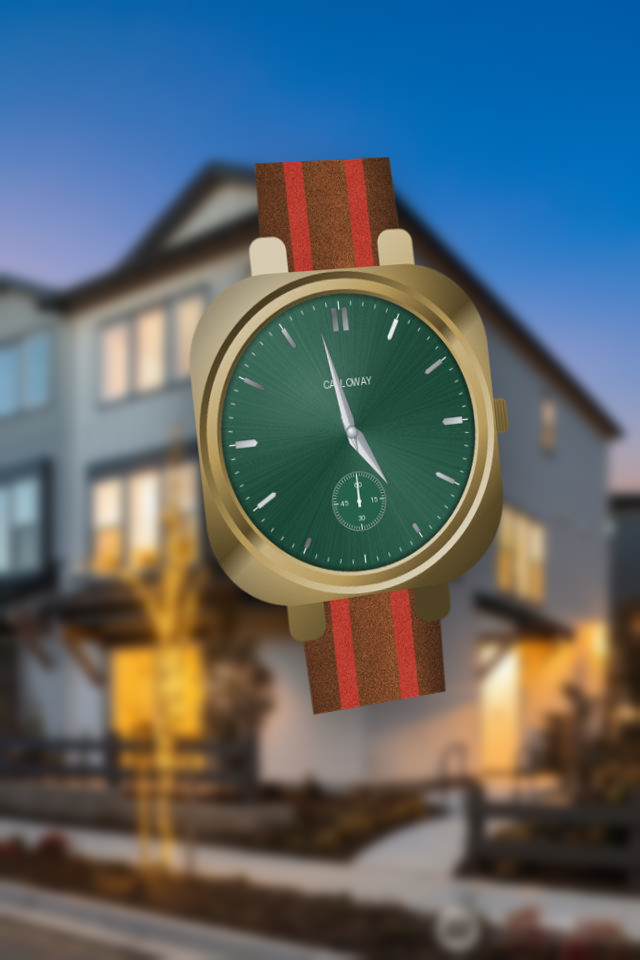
h=4 m=58
